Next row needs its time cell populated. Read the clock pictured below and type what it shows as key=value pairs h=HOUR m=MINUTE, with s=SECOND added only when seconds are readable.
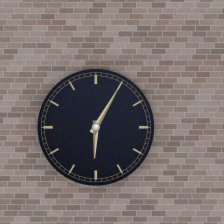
h=6 m=5
